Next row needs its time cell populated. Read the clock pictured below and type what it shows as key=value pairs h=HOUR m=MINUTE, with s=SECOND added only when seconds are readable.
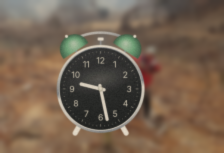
h=9 m=28
